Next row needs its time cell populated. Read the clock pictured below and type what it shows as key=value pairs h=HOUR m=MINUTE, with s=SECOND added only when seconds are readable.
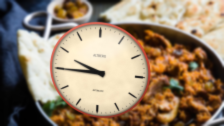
h=9 m=45
